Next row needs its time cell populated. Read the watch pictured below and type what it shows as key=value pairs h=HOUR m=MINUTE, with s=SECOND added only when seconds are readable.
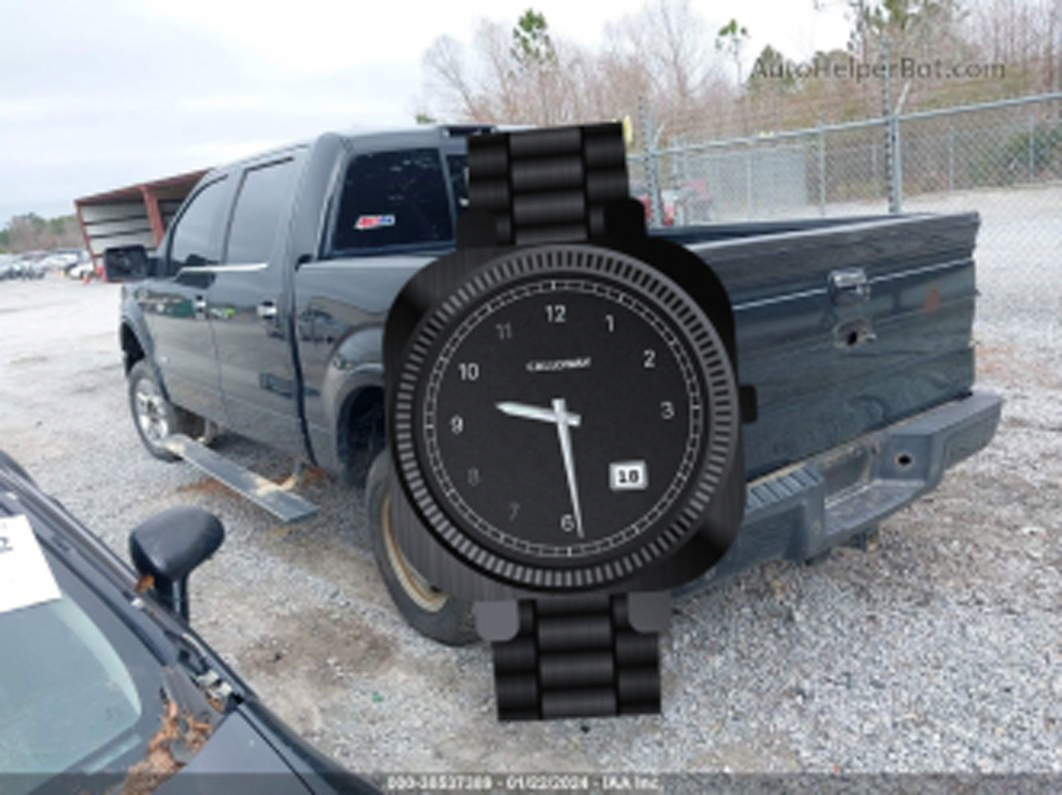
h=9 m=29
